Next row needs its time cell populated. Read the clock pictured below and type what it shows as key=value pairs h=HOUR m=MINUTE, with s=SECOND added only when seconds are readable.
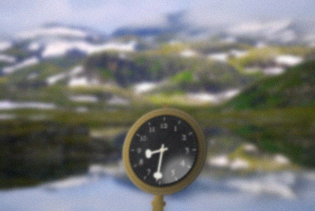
h=8 m=31
